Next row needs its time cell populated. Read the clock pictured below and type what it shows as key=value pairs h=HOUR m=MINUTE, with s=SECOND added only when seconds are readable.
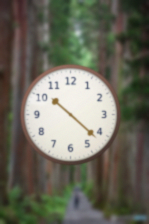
h=10 m=22
